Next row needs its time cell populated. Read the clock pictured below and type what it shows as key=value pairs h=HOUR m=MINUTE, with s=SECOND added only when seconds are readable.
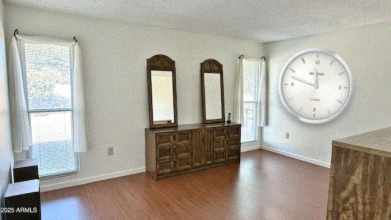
h=11 m=48
